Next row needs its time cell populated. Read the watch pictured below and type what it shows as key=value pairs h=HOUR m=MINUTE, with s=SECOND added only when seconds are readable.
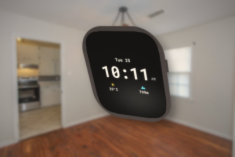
h=10 m=11
